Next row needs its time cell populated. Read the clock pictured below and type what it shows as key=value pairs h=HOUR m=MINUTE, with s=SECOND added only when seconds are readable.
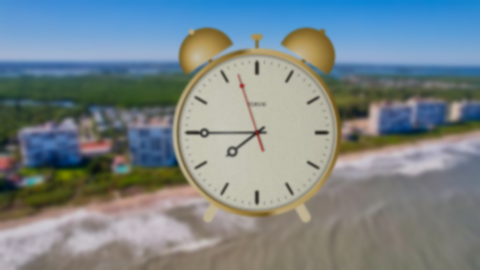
h=7 m=44 s=57
